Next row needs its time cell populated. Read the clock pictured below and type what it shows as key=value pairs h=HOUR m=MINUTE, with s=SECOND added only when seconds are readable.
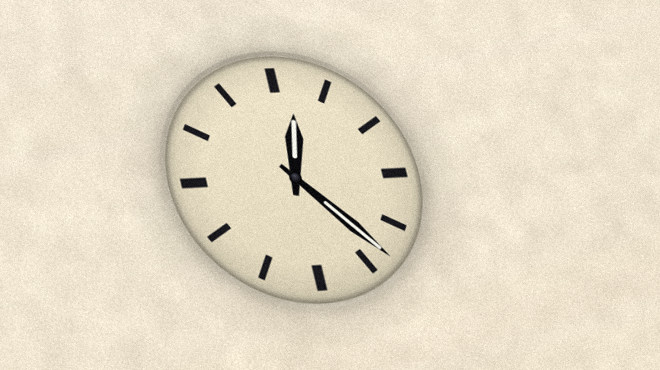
h=12 m=23
